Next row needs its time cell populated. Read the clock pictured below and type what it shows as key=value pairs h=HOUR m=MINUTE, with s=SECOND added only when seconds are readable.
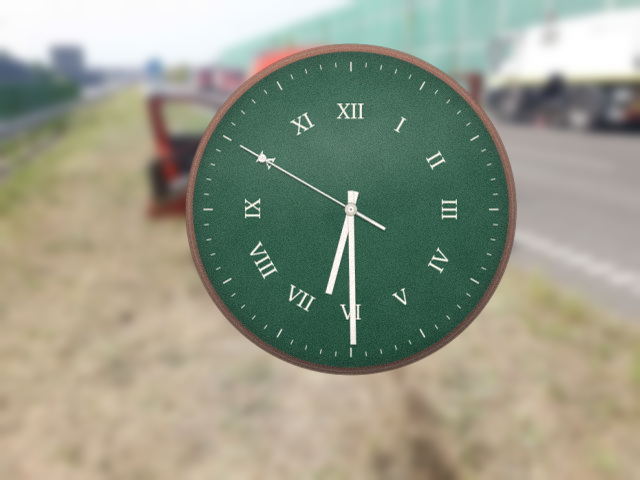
h=6 m=29 s=50
